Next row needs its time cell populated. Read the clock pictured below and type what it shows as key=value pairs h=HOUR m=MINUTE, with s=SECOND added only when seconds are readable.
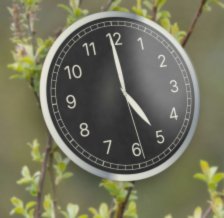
h=4 m=59 s=29
